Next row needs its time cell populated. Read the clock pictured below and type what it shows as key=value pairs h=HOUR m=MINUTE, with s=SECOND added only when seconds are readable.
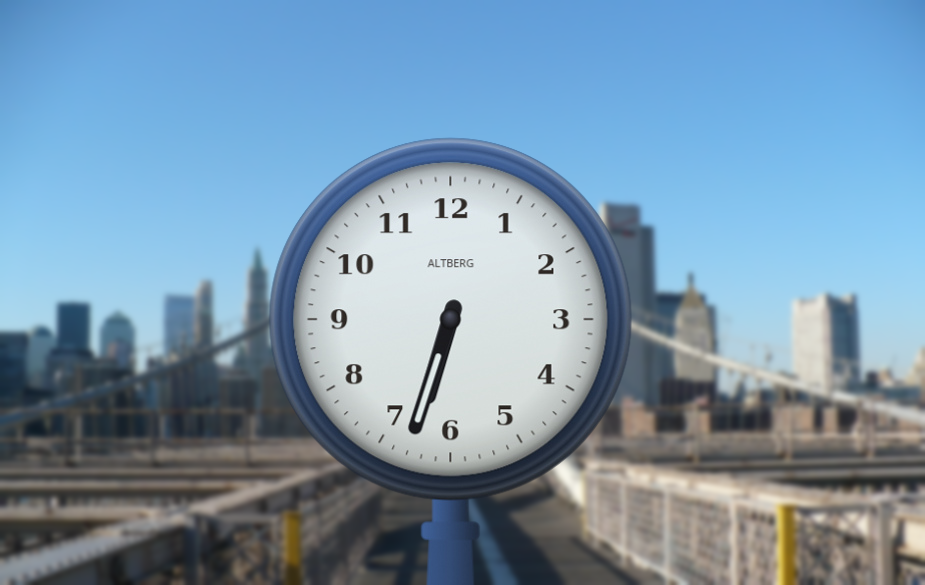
h=6 m=33
